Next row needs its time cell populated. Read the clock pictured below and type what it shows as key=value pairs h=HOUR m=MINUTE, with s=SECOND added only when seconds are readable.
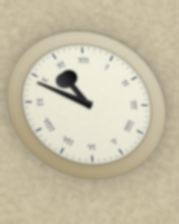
h=10 m=49
